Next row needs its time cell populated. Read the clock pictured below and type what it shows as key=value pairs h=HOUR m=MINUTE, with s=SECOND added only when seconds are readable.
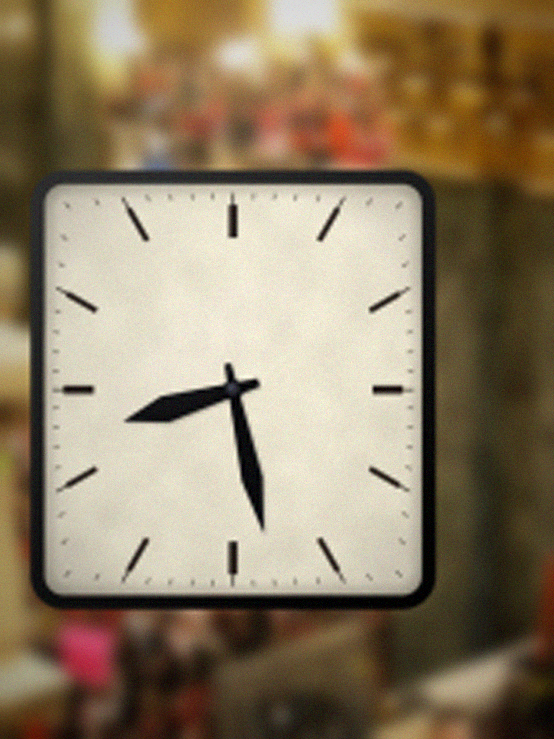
h=8 m=28
